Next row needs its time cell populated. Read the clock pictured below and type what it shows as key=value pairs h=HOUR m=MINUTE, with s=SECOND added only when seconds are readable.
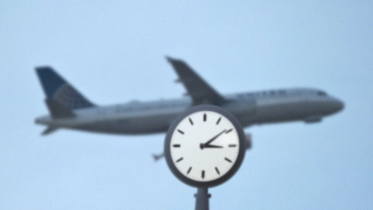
h=3 m=9
